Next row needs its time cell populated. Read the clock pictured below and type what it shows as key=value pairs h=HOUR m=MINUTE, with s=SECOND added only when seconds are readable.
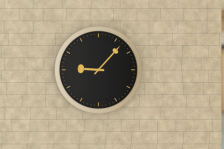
h=9 m=7
